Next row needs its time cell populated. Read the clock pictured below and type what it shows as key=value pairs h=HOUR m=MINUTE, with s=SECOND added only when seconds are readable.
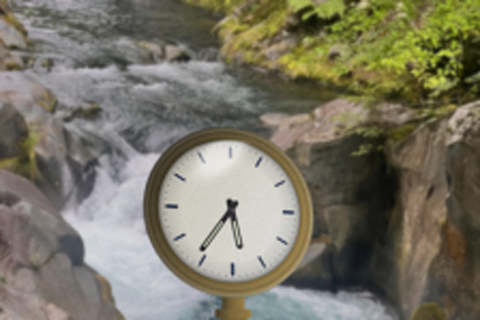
h=5 m=36
